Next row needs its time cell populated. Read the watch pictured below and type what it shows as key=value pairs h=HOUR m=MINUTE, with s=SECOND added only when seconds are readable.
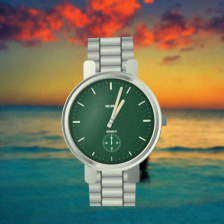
h=1 m=3
